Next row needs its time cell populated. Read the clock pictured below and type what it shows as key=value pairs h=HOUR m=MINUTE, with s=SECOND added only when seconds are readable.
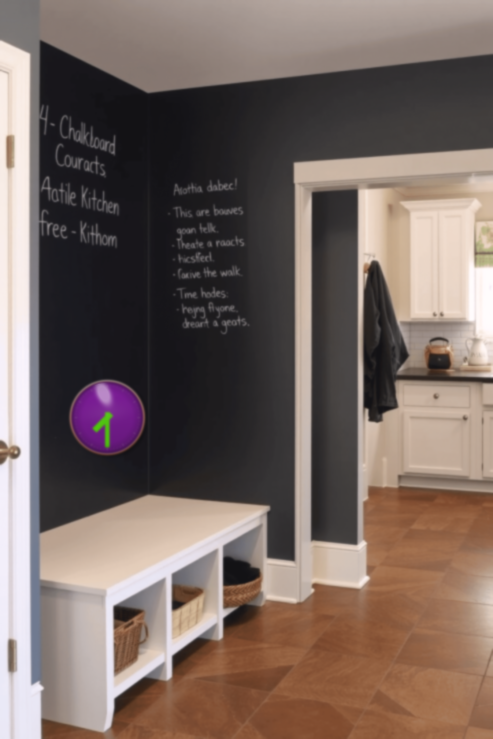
h=7 m=30
